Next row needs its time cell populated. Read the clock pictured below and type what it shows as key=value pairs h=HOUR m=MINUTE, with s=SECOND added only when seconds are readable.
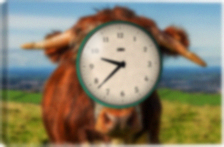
h=9 m=38
